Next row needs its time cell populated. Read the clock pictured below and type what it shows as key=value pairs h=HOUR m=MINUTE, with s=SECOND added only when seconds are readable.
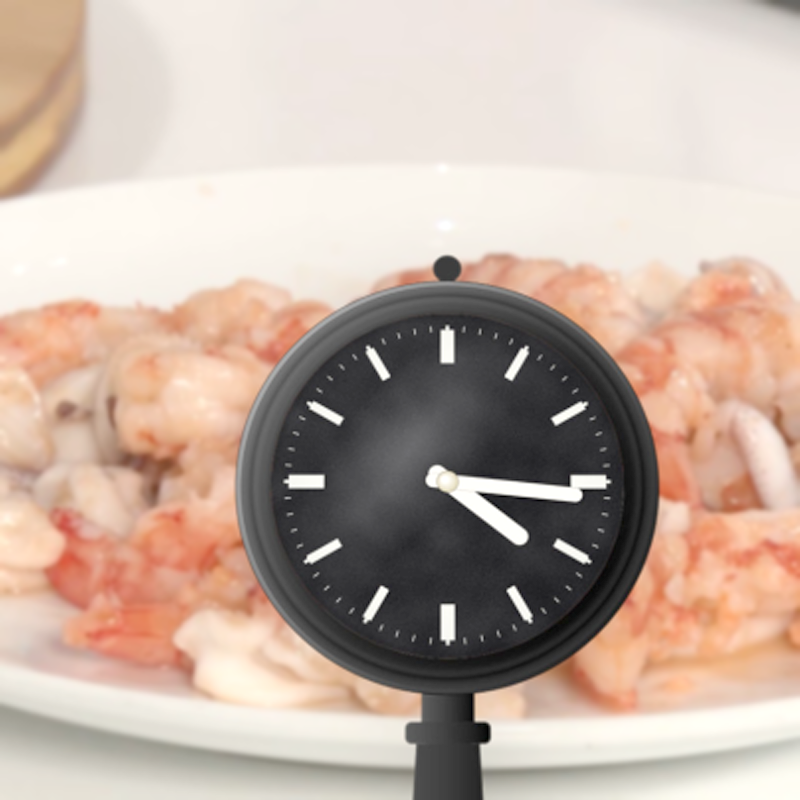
h=4 m=16
